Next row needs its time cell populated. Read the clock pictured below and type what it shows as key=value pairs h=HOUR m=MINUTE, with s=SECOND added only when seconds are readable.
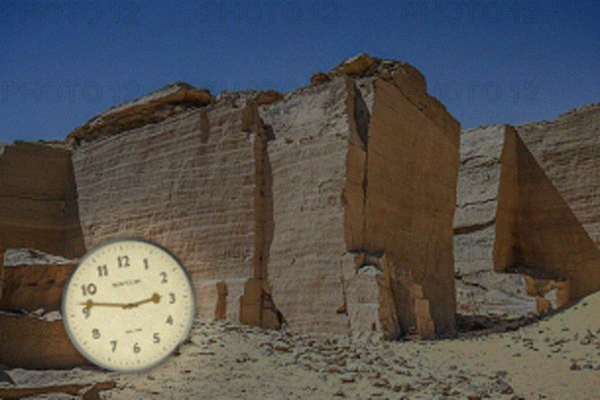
h=2 m=47
